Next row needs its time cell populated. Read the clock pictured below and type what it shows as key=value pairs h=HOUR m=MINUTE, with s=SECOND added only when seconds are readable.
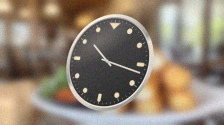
h=10 m=17
